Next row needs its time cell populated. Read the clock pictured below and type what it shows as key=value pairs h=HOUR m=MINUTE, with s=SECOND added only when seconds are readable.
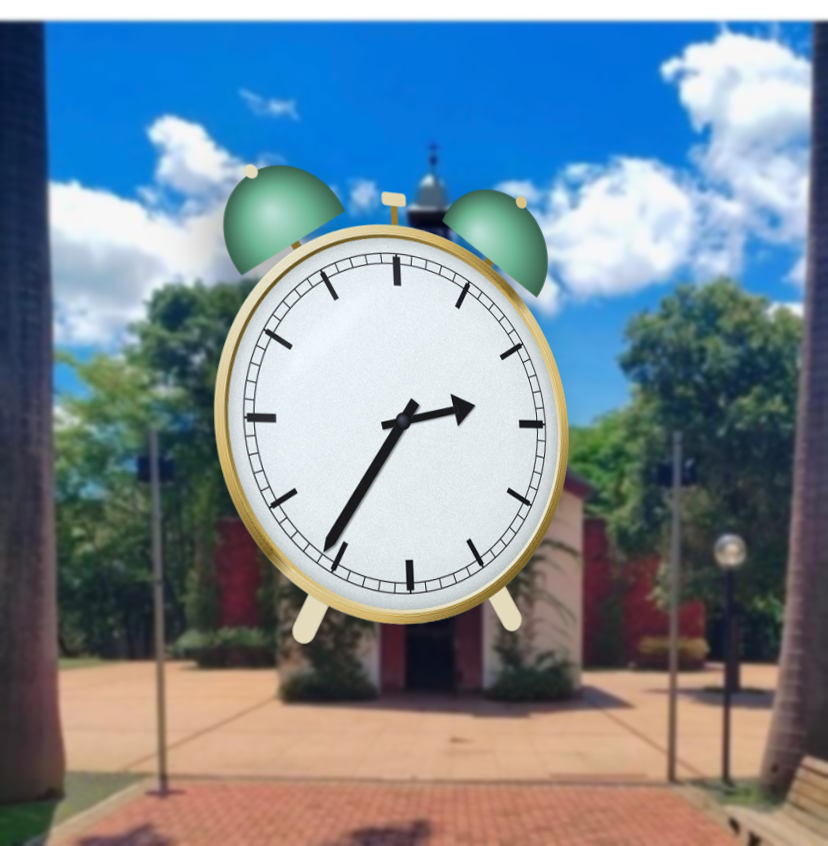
h=2 m=36
